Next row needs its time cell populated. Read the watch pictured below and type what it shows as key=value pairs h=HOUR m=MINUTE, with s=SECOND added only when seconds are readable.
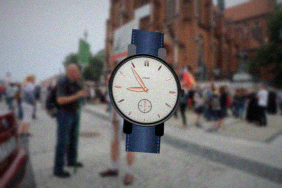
h=8 m=54
